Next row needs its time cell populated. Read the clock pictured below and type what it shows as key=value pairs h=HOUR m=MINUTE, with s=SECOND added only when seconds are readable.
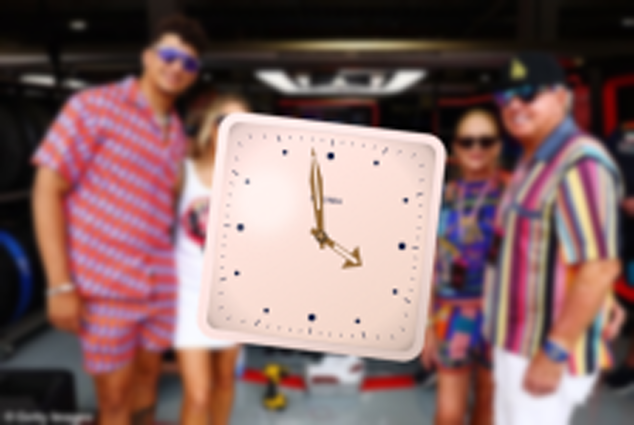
h=3 m=58
